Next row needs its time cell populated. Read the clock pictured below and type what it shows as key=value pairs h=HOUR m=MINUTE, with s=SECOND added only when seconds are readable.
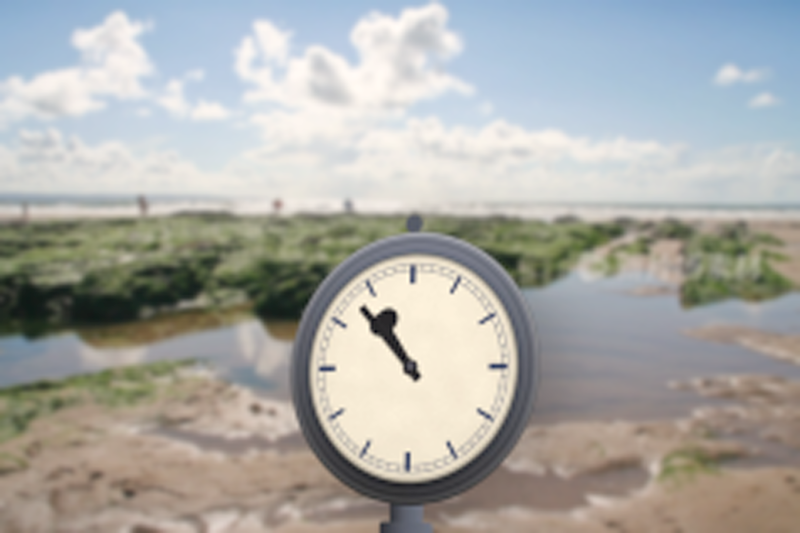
h=10 m=53
